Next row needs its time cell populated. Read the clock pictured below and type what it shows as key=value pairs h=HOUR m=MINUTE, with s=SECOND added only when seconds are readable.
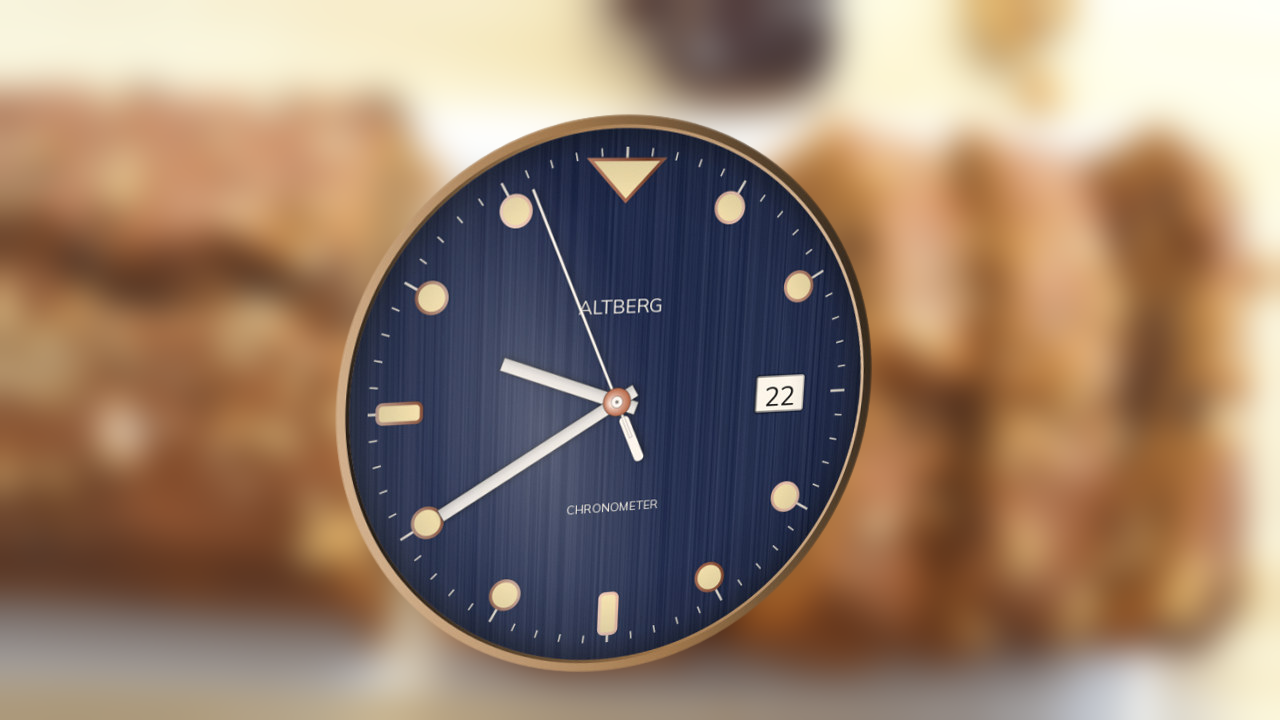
h=9 m=39 s=56
